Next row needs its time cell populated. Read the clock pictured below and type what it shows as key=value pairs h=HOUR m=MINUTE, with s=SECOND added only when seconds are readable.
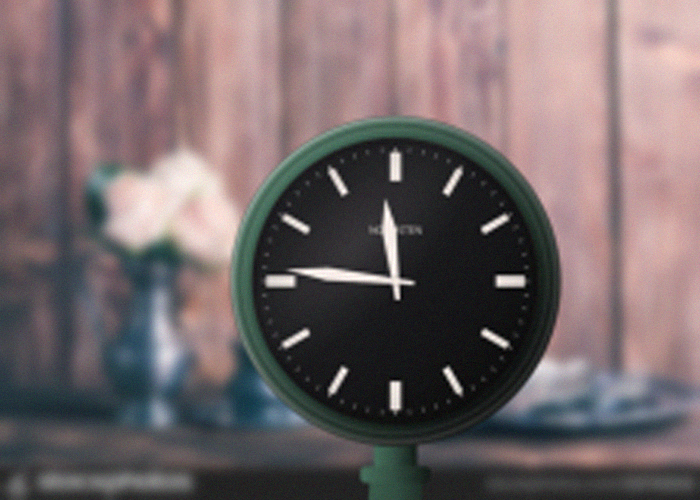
h=11 m=46
